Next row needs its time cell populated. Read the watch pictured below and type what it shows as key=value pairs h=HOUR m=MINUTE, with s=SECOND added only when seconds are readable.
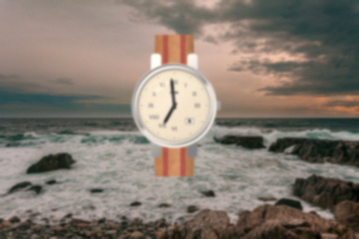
h=6 m=59
